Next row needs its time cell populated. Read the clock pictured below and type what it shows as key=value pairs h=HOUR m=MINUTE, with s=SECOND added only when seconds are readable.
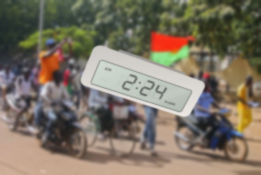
h=2 m=24
